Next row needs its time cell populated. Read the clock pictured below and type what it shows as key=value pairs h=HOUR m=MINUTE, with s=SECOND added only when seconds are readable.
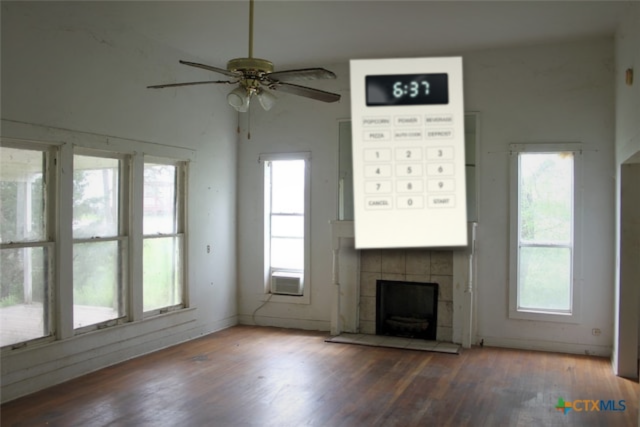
h=6 m=37
